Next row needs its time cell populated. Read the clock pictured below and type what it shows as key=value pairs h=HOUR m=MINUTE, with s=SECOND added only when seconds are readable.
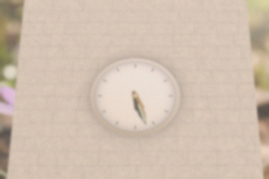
h=5 m=27
